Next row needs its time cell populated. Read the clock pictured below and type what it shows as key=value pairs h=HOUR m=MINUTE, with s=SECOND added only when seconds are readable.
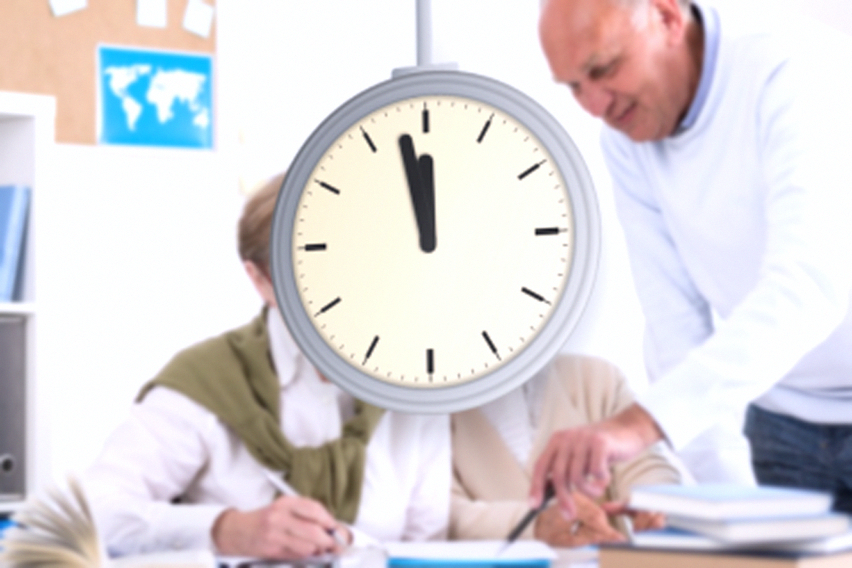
h=11 m=58
